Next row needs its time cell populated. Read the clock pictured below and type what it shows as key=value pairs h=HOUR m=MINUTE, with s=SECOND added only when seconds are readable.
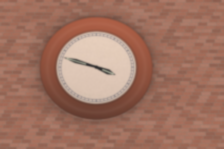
h=3 m=48
